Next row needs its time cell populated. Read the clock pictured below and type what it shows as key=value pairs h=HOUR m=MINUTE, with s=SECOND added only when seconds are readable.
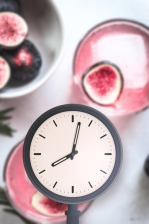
h=8 m=2
